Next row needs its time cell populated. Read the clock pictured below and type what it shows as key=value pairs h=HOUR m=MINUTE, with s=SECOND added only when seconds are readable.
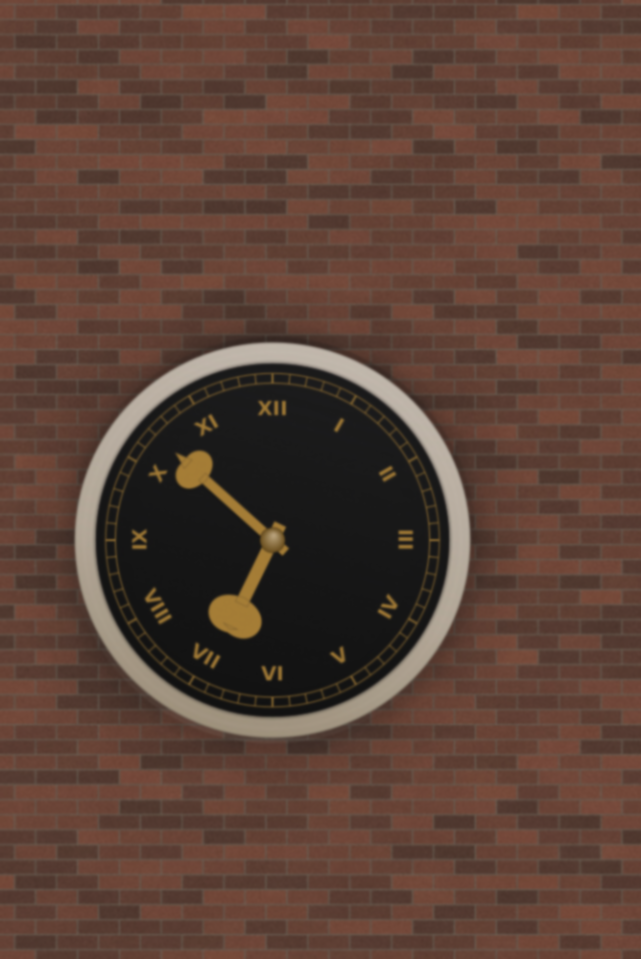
h=6 m=52
